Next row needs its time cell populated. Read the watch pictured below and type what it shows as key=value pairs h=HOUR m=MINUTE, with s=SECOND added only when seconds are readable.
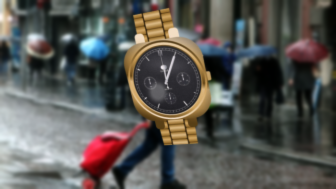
h=12 m=5
